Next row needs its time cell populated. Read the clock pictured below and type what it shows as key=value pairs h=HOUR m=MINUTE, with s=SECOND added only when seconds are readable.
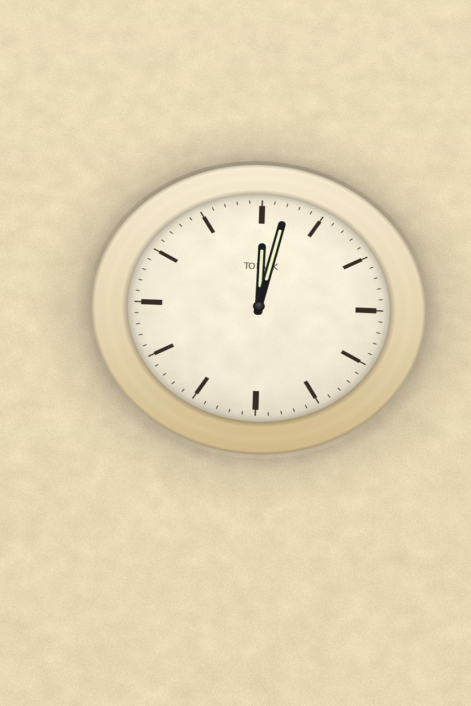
h=12 m=2
